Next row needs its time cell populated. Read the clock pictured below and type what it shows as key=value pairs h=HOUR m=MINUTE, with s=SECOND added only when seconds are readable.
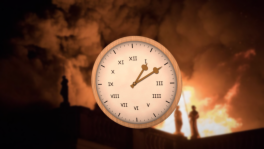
h=1 m=10
